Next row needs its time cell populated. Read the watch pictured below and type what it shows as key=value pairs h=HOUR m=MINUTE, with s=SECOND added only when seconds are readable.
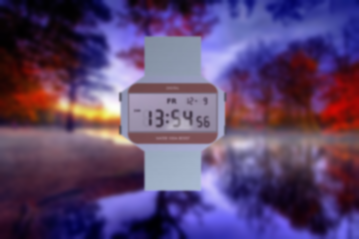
h=13 m=54 s=56
